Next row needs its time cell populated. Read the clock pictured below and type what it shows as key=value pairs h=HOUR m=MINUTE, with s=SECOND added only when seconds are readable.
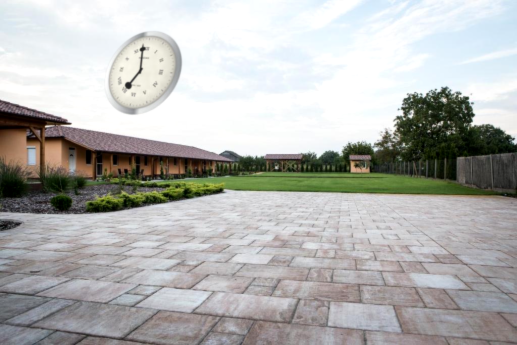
h=6 m=58
